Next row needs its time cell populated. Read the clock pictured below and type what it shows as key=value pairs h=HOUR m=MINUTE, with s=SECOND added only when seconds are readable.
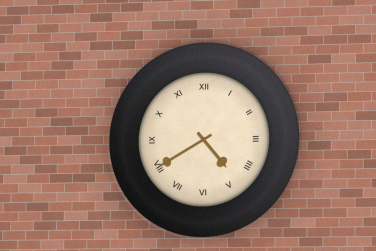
h=4 m=40
